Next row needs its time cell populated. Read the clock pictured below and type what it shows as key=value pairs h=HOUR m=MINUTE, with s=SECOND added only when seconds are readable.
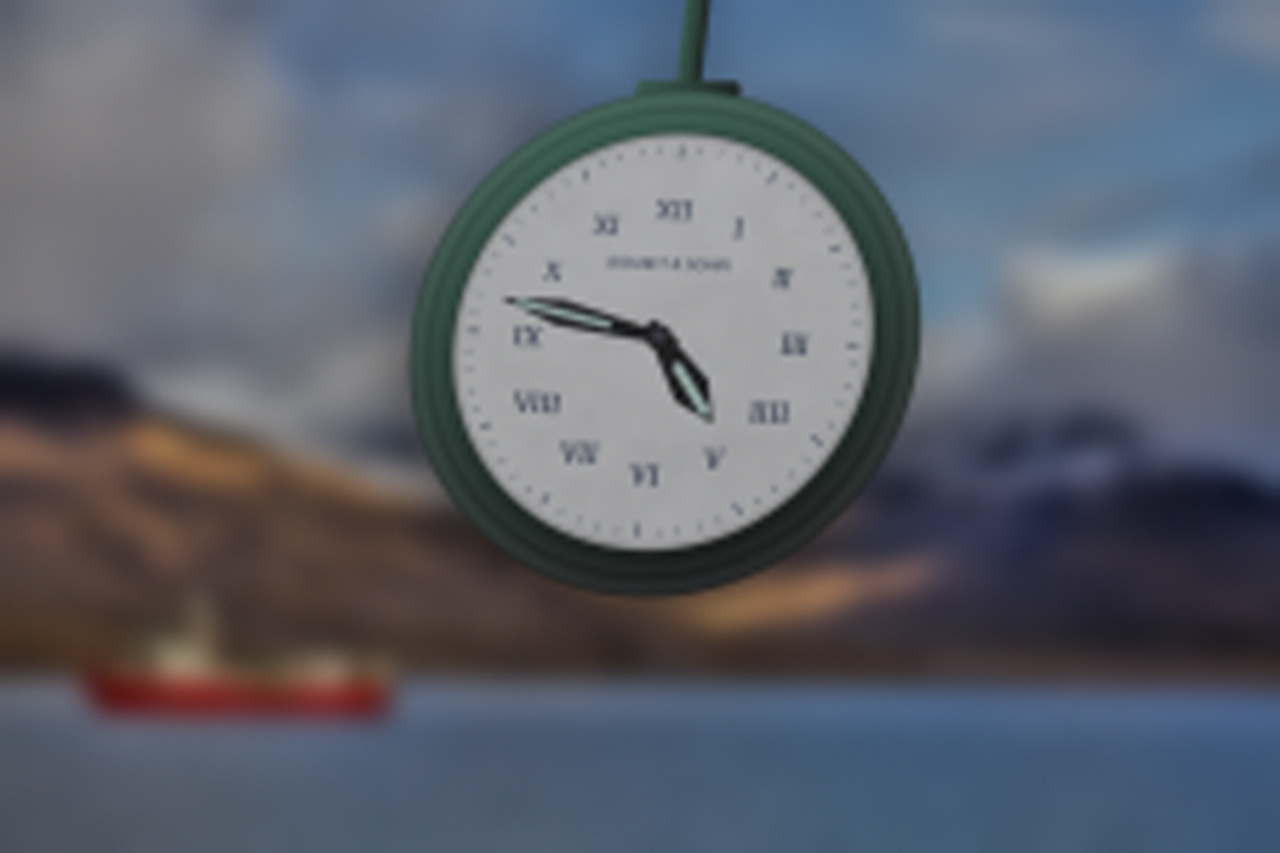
h=4 m=47
